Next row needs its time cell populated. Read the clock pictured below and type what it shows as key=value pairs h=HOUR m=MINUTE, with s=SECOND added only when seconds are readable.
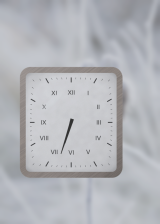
h=6 m=33
